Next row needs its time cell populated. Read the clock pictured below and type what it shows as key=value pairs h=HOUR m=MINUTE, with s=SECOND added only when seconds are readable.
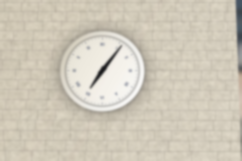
h=7 m=6
